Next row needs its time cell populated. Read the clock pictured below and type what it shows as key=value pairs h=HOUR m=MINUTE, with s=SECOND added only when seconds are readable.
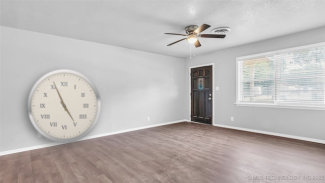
h=4 m=56
